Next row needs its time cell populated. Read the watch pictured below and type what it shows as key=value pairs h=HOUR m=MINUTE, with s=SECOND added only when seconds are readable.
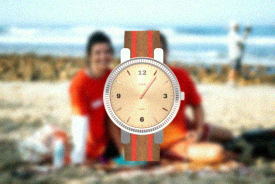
h=1 m=6
